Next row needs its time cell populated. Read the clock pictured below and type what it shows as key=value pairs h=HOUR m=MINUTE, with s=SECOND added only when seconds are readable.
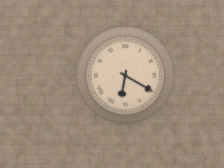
h=6 m=20
